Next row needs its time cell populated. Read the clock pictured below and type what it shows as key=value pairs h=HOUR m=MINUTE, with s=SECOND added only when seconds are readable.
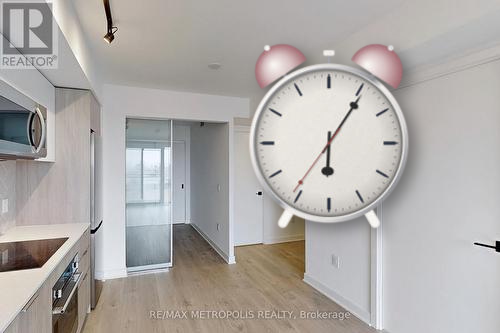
h=6 m=5 s=36
